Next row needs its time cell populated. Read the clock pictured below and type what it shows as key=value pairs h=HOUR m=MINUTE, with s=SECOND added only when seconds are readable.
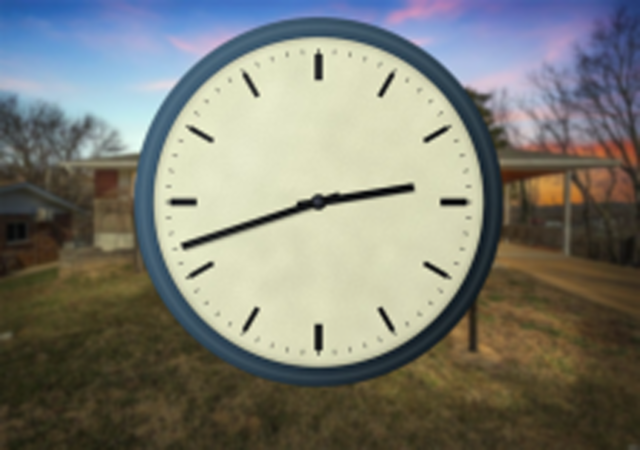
h=2 m=42
